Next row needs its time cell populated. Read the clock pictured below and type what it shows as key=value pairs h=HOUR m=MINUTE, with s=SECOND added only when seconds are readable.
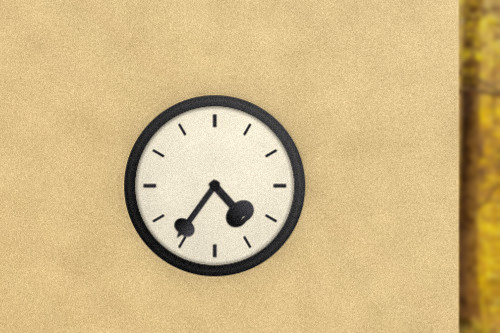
h=4 m=36
